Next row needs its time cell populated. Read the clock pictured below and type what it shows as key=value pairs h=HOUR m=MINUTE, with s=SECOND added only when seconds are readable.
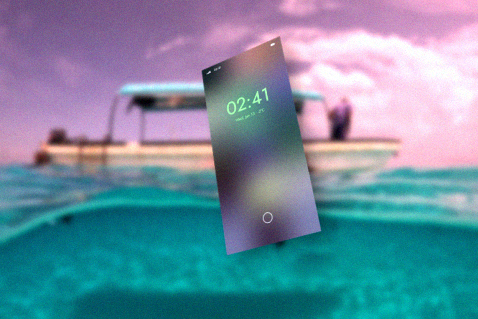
h=2 m=41
